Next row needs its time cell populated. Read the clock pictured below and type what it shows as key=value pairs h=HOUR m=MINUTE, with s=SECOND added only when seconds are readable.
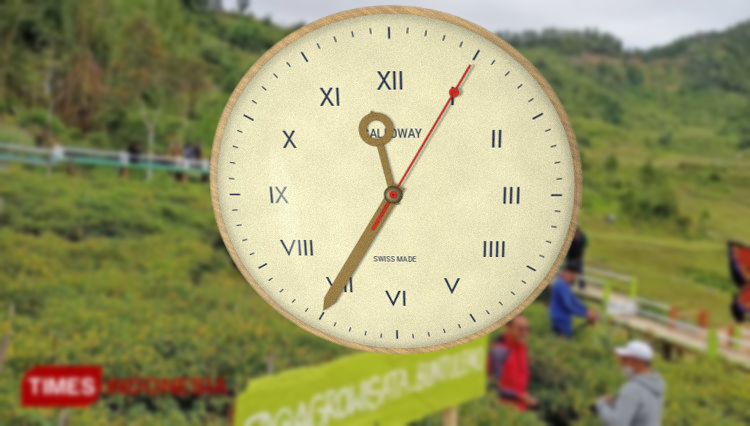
h=11 m=35 s=5
